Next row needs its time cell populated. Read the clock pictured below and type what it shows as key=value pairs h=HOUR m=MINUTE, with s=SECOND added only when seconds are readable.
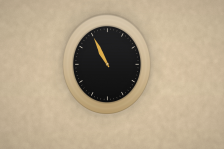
h=10 m=55
